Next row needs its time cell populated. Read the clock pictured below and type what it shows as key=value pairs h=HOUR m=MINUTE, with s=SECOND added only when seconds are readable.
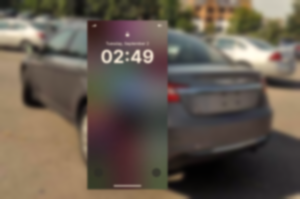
h=2 m=49
